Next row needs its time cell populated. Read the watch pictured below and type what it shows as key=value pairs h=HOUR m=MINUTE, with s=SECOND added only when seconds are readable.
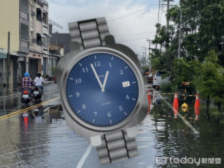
h=12 m=58
